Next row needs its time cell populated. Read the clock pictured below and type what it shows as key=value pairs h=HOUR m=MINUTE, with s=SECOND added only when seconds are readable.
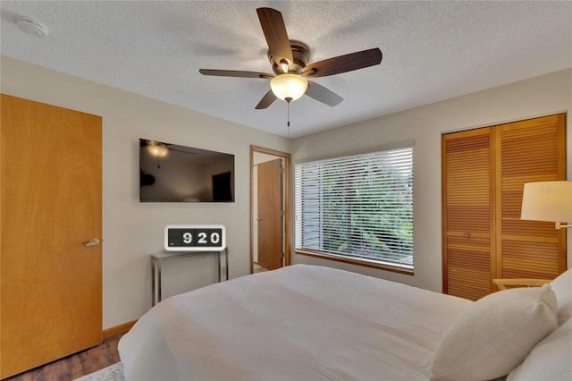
h=9 m=20
